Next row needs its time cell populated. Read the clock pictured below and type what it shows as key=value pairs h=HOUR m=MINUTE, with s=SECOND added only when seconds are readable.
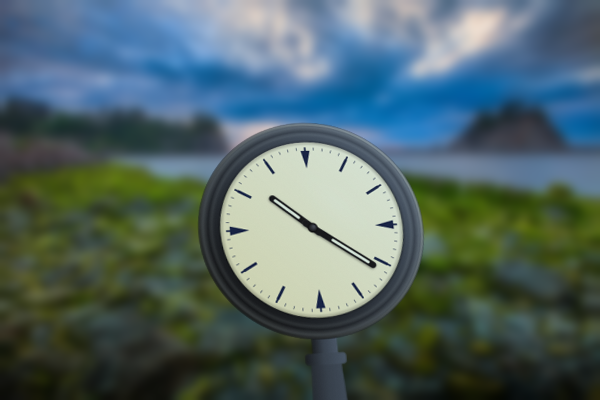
h=10 m=21
